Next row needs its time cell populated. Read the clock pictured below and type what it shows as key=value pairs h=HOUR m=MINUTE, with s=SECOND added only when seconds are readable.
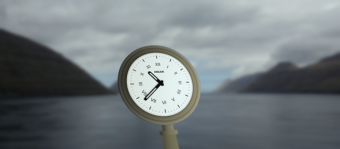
h=10 m=38
